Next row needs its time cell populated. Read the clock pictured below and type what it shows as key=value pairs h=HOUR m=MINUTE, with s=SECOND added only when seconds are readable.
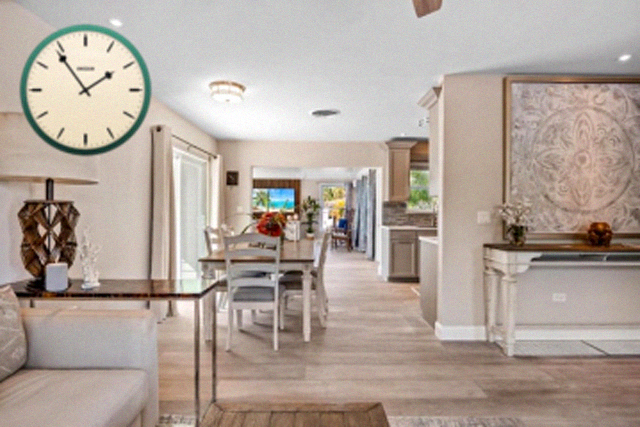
h=1 m=54
